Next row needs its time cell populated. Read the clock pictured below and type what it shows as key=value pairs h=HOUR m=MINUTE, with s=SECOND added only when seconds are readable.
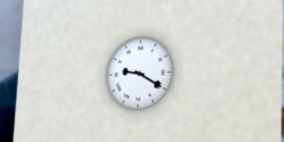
h=9 m=20
